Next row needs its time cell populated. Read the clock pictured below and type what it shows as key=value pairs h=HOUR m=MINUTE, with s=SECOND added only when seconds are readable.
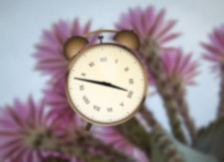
h=3 m=48
